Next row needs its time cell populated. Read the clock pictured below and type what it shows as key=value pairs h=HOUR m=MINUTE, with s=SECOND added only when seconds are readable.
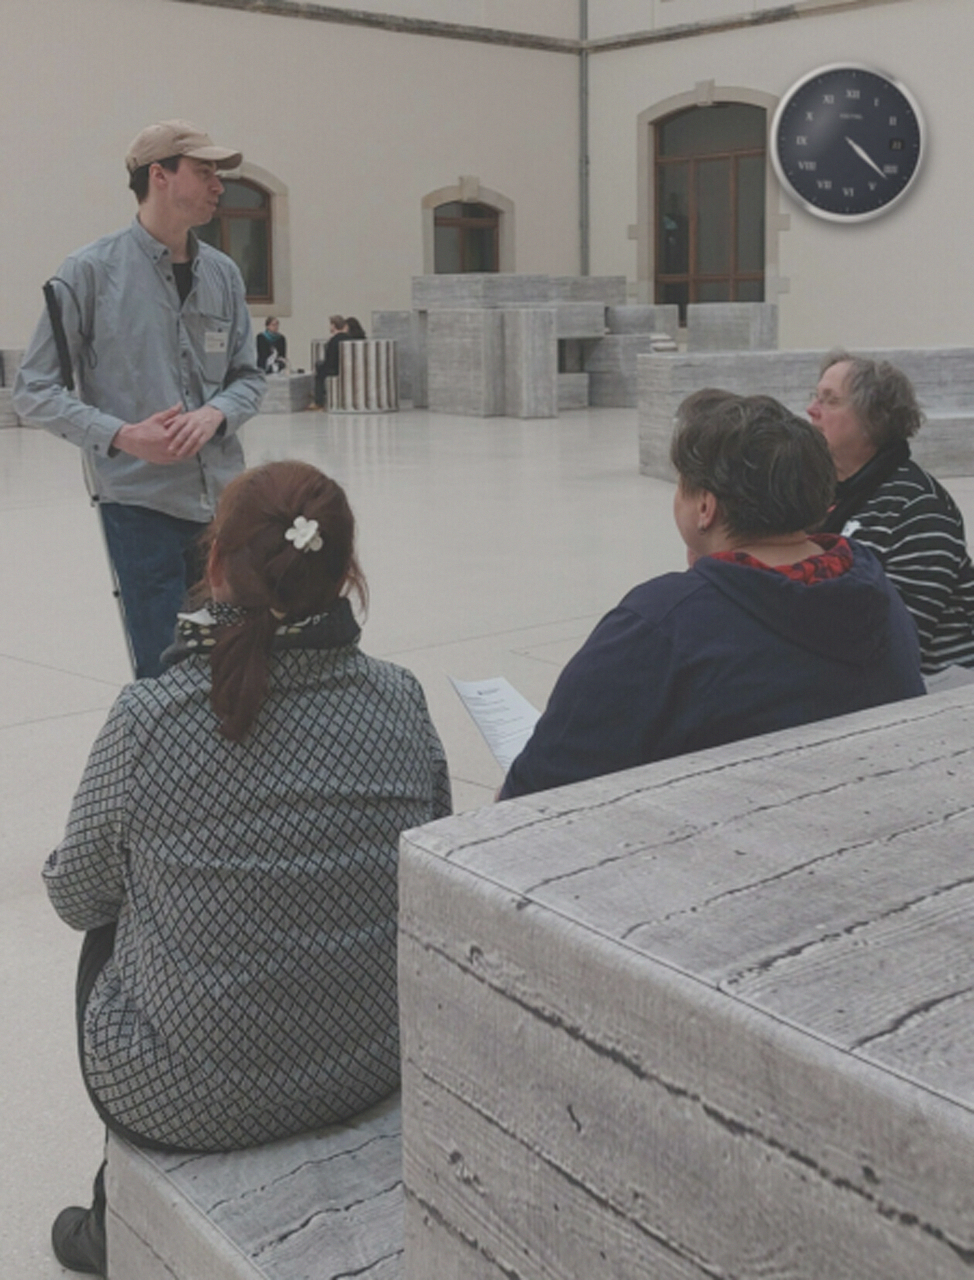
h=4 m=22
